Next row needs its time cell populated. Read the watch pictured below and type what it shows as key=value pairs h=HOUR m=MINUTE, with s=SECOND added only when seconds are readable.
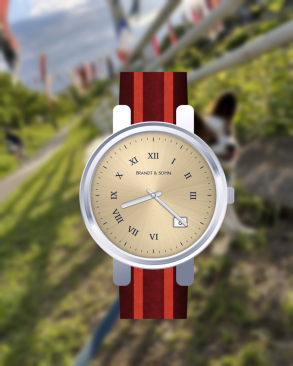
h=8 m=22
